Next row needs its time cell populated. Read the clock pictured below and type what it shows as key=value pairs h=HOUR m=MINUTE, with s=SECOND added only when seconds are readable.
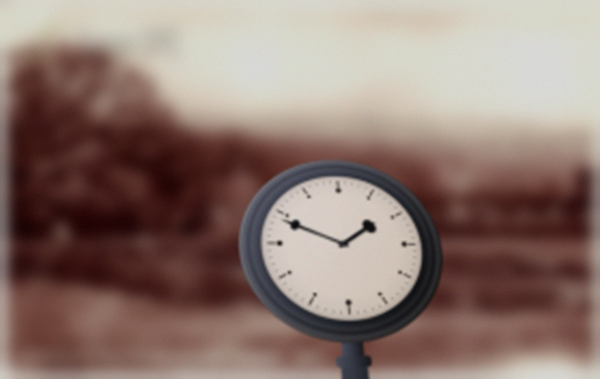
h=1 m=49
